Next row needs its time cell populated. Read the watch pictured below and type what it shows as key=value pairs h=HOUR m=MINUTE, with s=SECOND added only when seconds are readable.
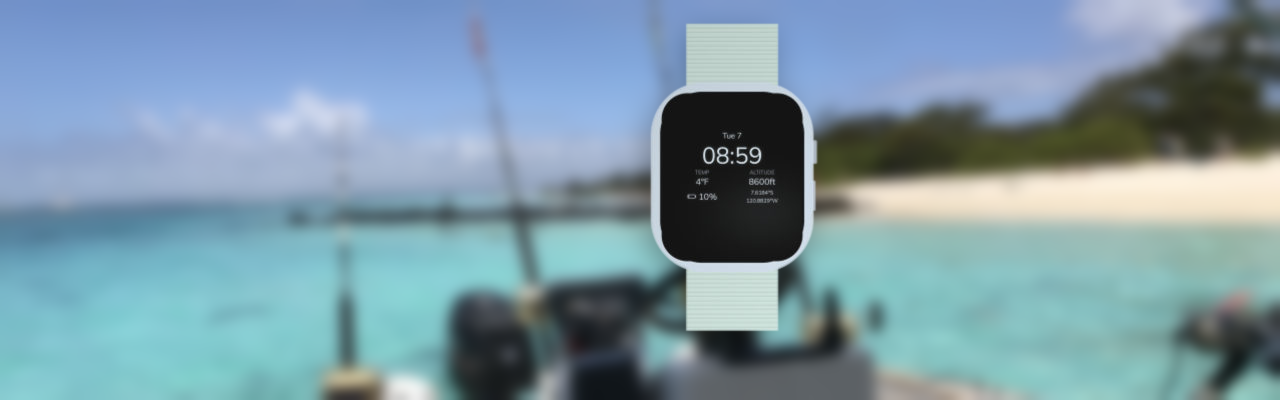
h=8 m=59
